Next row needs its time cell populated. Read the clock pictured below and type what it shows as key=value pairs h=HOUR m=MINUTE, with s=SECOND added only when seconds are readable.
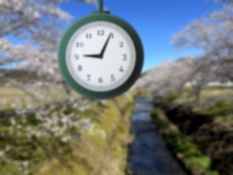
h=9 m=4
